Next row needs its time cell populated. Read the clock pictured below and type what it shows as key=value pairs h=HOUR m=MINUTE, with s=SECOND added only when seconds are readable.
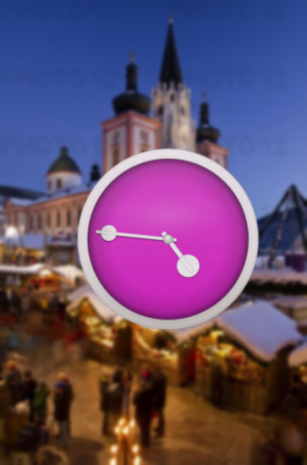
h=4 m=46
